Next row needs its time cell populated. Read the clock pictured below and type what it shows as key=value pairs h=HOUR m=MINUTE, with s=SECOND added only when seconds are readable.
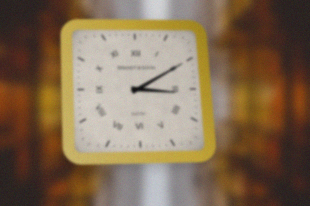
h=3 m=10
